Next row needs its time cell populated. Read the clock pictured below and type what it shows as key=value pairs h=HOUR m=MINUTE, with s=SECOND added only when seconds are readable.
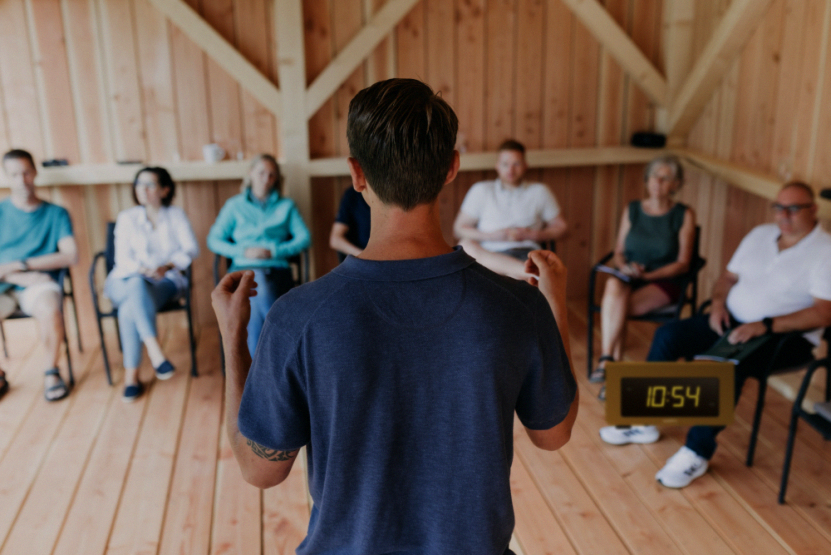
h=10 m=54
